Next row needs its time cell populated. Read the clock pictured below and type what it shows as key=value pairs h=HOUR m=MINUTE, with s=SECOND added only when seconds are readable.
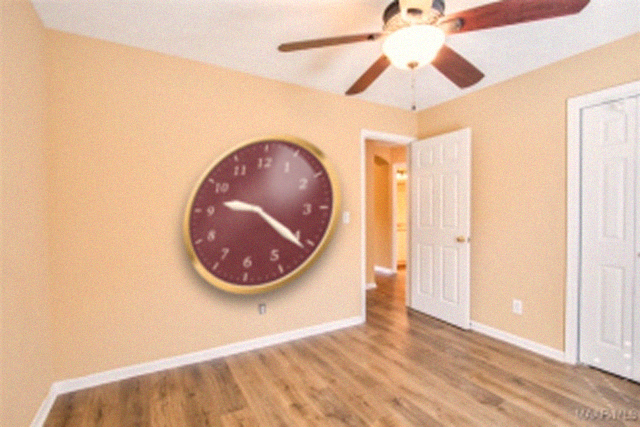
h=9 m=21
